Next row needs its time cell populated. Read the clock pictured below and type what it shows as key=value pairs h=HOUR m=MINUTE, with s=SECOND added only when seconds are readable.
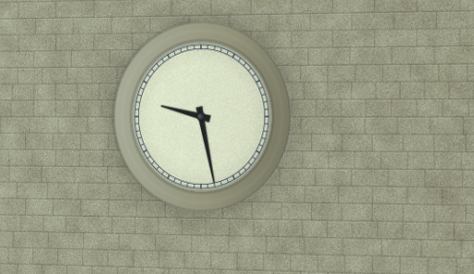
h=9 m=28
